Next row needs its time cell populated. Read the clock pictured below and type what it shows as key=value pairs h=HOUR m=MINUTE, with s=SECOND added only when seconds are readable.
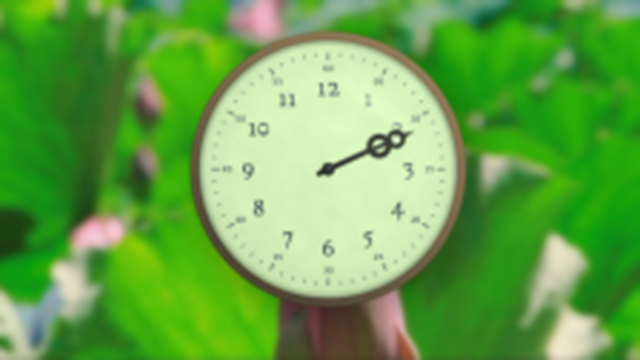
h=2 m=11
